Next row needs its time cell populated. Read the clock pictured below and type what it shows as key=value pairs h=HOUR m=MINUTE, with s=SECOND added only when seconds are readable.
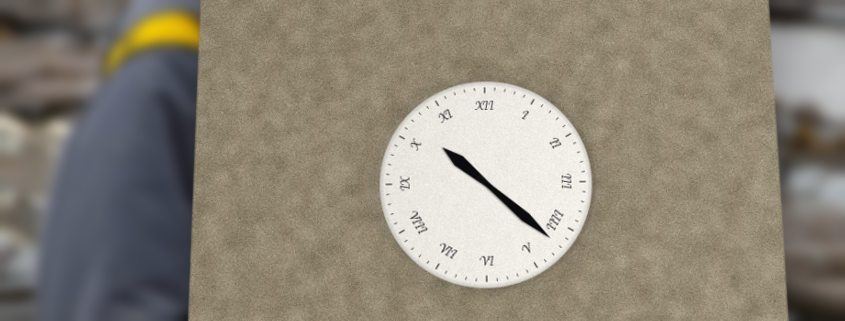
h=10 m=22
